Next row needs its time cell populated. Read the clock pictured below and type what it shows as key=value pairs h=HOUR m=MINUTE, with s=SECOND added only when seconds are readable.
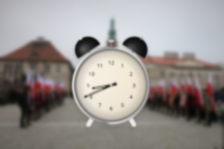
h=8 m=41
